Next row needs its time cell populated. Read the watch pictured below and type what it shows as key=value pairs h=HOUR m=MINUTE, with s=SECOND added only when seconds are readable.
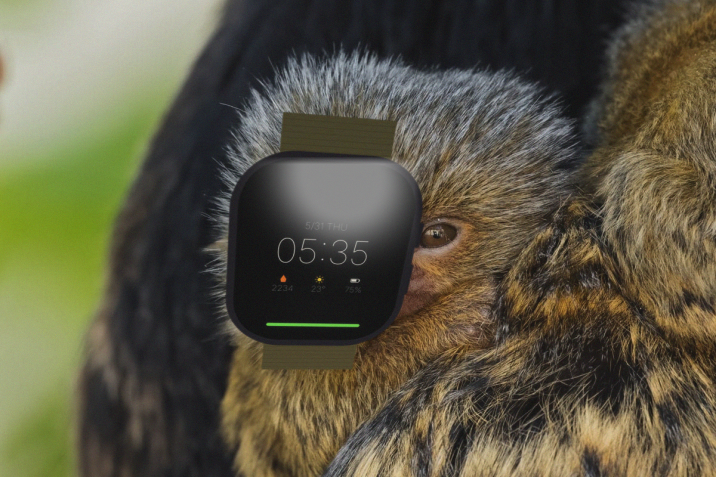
h=5 m=35
